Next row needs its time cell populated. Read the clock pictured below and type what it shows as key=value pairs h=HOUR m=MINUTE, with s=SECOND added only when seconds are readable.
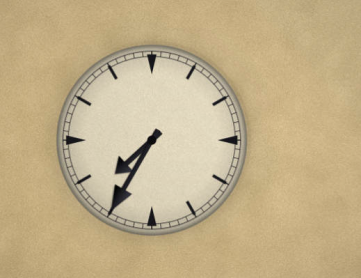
h=7 m=35
